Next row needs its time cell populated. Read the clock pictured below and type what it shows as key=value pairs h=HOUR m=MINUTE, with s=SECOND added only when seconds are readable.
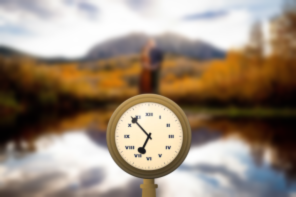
h=6 m=53
